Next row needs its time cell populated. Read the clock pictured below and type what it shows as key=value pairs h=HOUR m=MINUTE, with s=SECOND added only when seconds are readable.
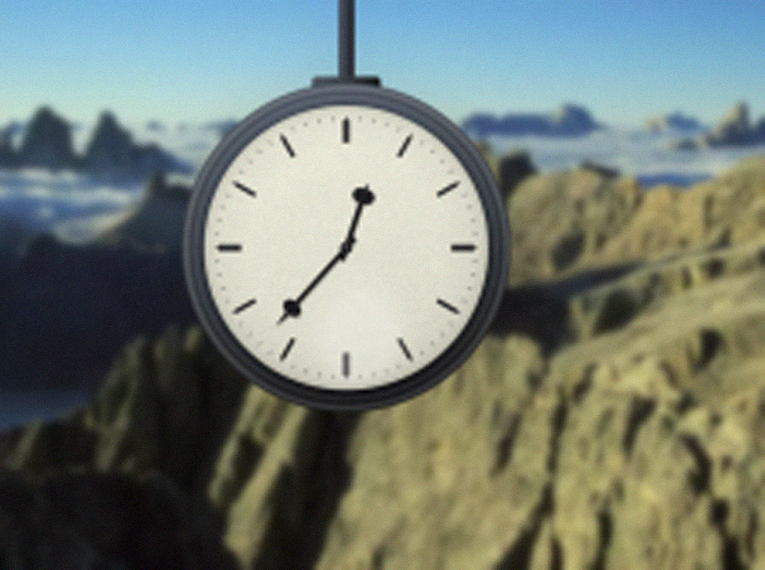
h=12 m=37
